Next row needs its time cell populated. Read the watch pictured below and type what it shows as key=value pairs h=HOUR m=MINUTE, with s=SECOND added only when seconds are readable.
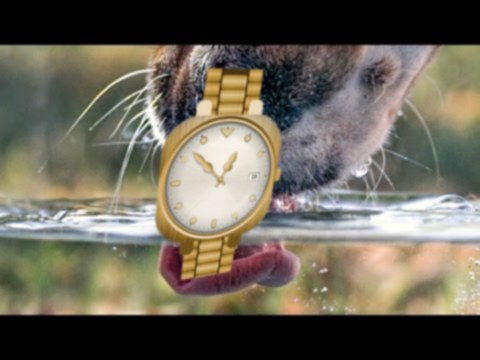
h=12 m=52
